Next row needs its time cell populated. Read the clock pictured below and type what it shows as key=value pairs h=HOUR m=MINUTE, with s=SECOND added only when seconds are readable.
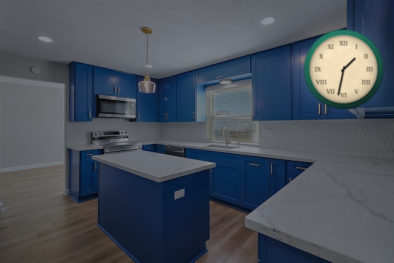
h=1 m=32
